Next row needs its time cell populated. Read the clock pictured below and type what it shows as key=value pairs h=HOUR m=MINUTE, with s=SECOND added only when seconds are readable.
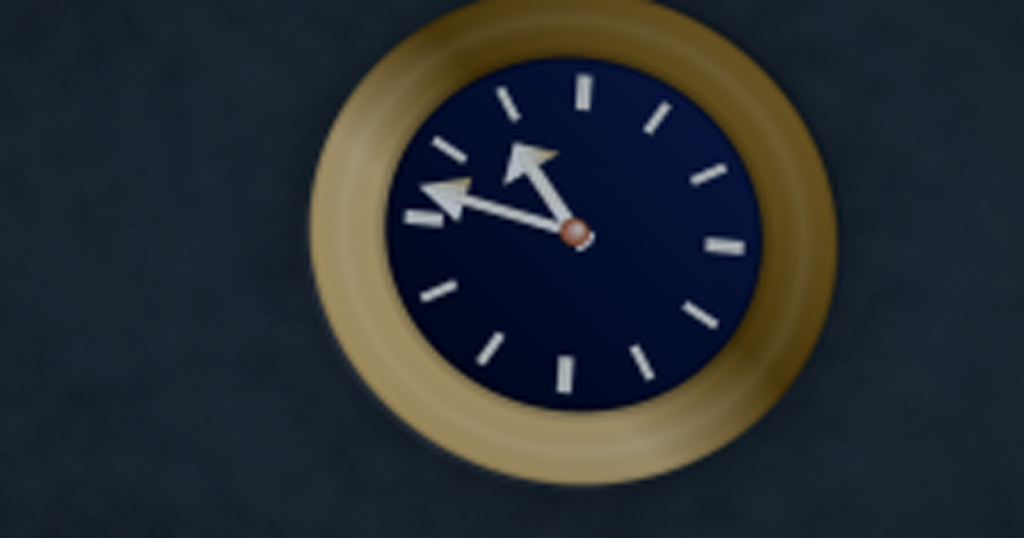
h=10 m=47
